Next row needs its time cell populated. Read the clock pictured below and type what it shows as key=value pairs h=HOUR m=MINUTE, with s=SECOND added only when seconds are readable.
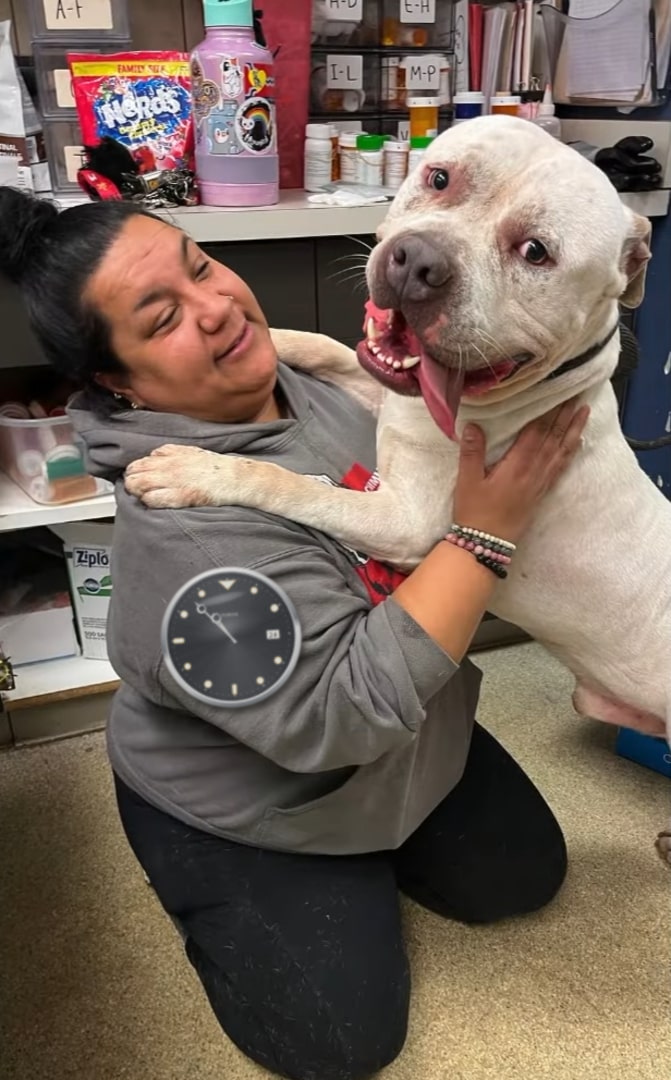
h=10 m=53
